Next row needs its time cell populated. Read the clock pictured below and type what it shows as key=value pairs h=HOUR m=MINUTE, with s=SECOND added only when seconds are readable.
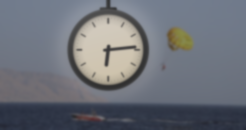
h=6 m=14
